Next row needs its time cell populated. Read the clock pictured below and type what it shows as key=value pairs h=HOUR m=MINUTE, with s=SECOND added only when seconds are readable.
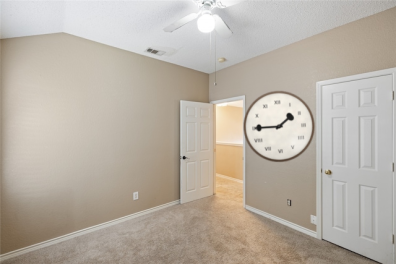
h=1 m=45
